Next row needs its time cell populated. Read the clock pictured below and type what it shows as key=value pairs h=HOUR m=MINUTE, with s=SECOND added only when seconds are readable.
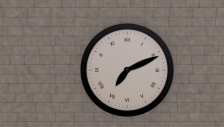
h=7 m=11
